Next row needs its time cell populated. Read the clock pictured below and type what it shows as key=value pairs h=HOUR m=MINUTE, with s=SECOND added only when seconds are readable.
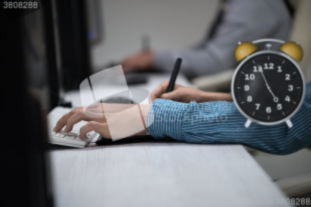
h=4 m=56
